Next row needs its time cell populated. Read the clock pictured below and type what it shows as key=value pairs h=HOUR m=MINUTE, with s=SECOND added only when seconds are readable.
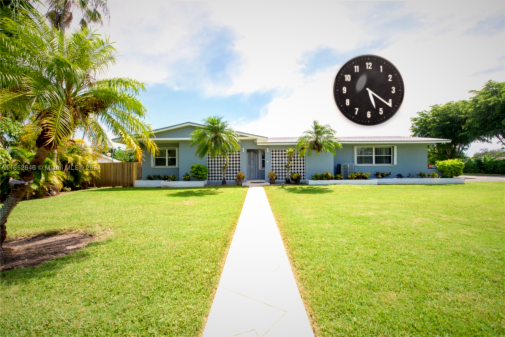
h=5 m=21
